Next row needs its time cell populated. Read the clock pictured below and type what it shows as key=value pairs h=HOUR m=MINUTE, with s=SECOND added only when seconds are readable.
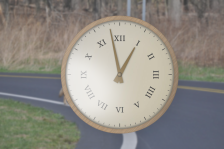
h=12 m=58
